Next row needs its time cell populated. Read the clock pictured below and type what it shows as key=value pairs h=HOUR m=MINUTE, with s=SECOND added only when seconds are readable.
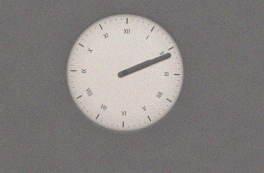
h=2 m=11
